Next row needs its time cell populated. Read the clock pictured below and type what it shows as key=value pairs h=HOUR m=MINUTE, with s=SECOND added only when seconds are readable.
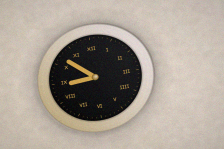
h=8 m=52
